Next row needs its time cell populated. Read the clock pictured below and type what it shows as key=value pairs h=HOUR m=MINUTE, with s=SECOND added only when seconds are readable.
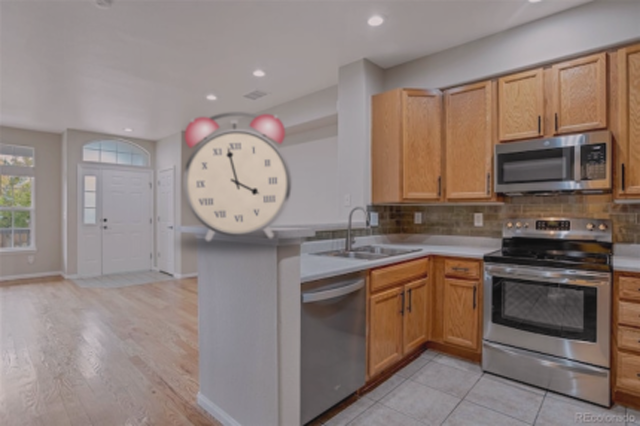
h=3 m=58
